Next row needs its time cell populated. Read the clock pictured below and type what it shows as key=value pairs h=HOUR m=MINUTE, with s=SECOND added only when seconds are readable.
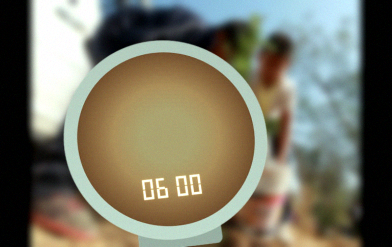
h=6 m=0
